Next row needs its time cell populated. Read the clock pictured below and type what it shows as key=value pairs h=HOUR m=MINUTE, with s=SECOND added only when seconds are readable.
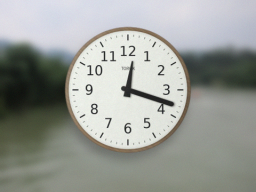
h=12 m=18
